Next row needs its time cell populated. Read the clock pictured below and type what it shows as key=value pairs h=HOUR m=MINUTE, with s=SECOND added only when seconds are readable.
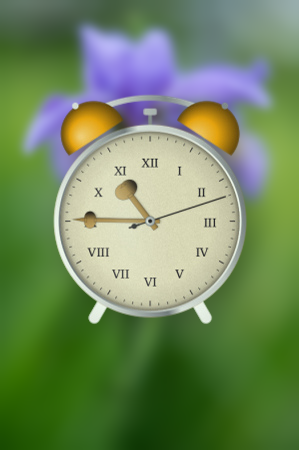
h=10 m=45 s=12
